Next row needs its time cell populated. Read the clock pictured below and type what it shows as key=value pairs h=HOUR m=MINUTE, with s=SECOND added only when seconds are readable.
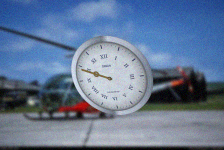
h=9 m=49
